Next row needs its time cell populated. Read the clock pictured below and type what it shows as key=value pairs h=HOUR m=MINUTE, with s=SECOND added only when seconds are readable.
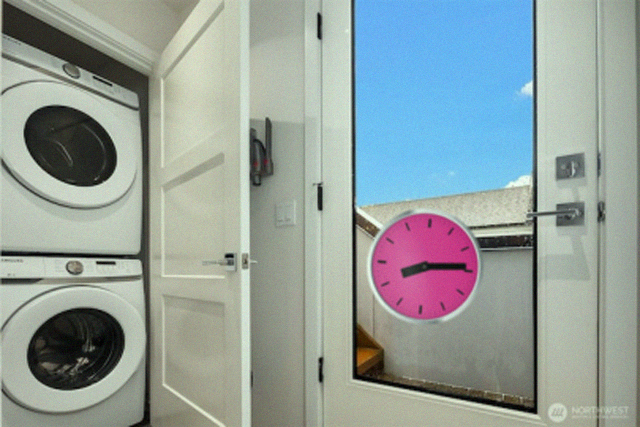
h=8 m=14
